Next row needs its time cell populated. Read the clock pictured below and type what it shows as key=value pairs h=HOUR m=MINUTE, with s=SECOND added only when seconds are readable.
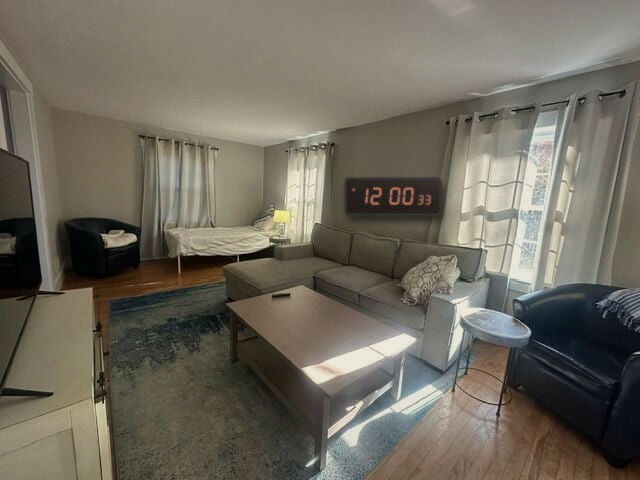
h=12 m=0
